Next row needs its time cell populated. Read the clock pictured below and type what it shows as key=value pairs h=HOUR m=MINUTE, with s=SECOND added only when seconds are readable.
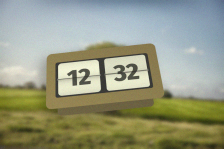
h=12 m=32
